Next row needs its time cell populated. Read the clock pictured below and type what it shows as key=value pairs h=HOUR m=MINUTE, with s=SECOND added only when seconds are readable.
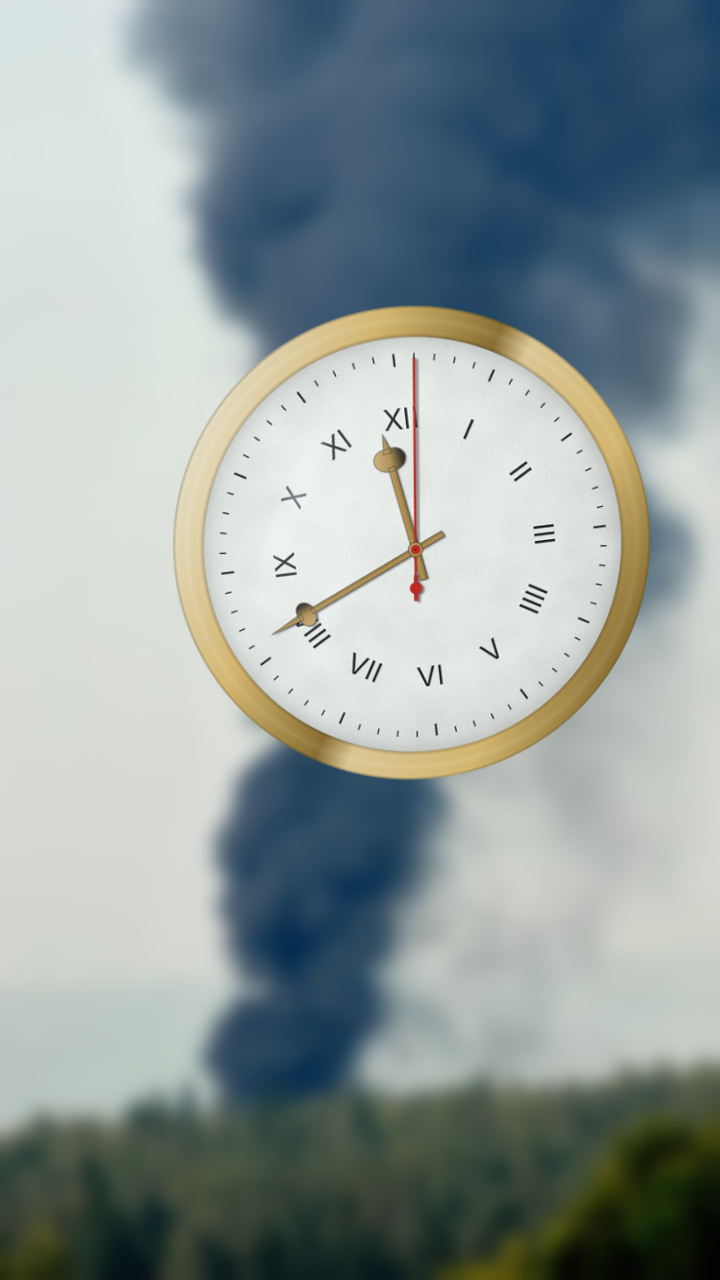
h=11 m=41 s=1
